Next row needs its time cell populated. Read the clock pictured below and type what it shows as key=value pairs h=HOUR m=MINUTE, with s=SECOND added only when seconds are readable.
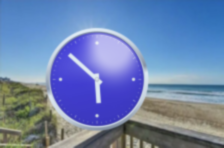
h=5 m=52
